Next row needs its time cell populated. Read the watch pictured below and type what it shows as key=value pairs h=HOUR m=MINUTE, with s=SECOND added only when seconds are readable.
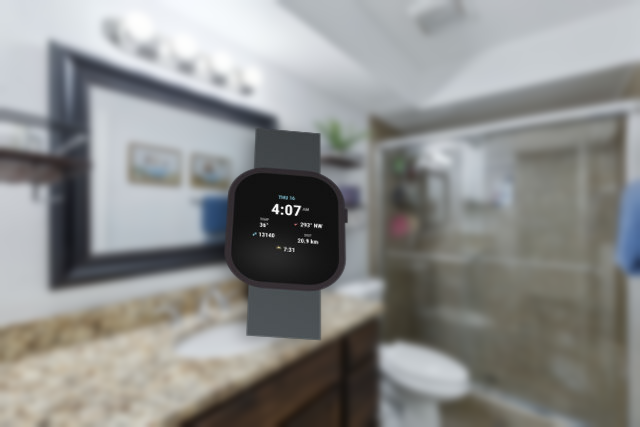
h=4 m=7
